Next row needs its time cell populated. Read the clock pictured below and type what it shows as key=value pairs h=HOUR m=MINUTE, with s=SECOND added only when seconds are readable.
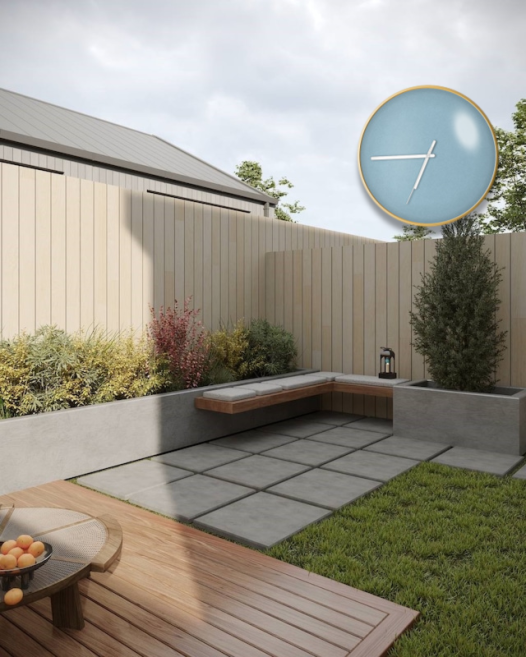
h=6 m=44 s=34
